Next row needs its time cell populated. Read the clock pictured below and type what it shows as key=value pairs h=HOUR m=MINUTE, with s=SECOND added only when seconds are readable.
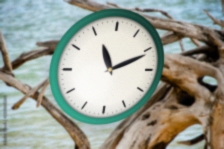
h=11 m=11
